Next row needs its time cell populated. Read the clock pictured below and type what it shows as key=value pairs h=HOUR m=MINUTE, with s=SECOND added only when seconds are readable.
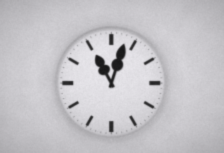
h=11 m=3
